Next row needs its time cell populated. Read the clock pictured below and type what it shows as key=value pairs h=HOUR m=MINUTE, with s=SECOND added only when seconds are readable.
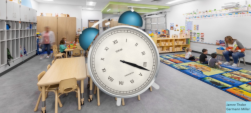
h=4 m=22
